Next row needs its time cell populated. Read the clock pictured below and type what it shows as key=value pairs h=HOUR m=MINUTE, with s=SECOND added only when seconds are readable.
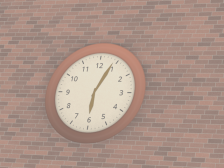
h=6 m=4
